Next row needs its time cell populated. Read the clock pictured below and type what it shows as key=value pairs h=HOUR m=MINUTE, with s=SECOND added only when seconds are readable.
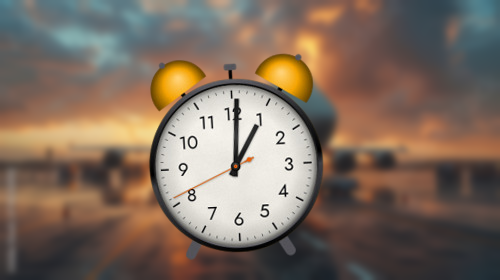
h=1 m=0 s=41
